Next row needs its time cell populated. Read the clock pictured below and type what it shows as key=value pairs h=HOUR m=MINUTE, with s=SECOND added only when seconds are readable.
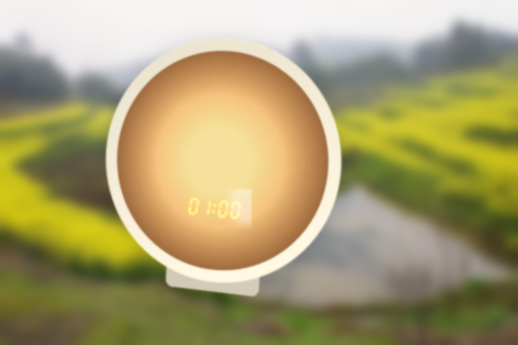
h=1 m=0
